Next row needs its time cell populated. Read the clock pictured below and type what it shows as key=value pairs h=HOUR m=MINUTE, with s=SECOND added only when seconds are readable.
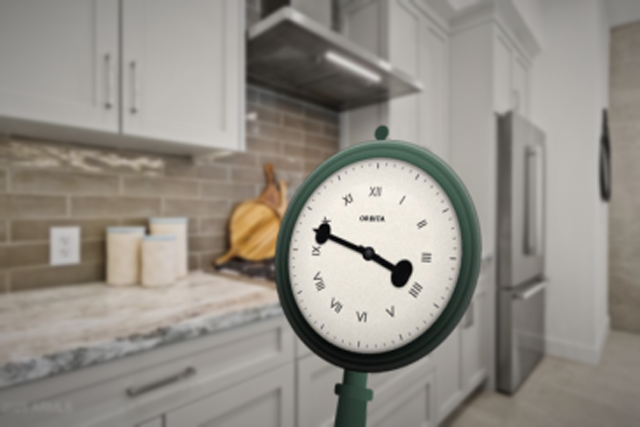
h=3 m=48
